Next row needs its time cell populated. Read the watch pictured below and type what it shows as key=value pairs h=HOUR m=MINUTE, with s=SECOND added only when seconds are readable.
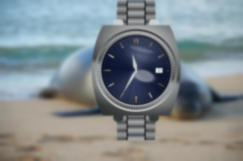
h=11 m=35
